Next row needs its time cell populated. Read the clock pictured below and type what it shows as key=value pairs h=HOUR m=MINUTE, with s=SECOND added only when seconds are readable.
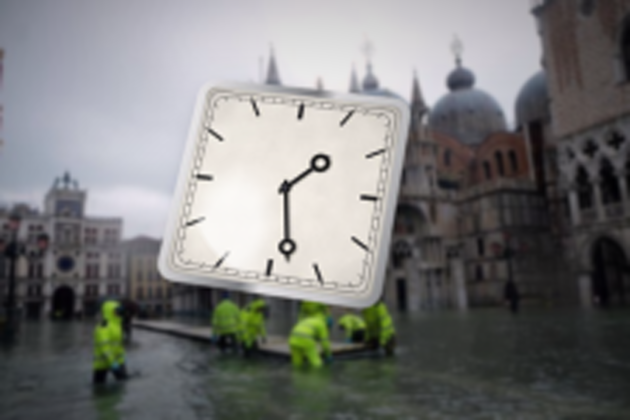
h=1 m=28
